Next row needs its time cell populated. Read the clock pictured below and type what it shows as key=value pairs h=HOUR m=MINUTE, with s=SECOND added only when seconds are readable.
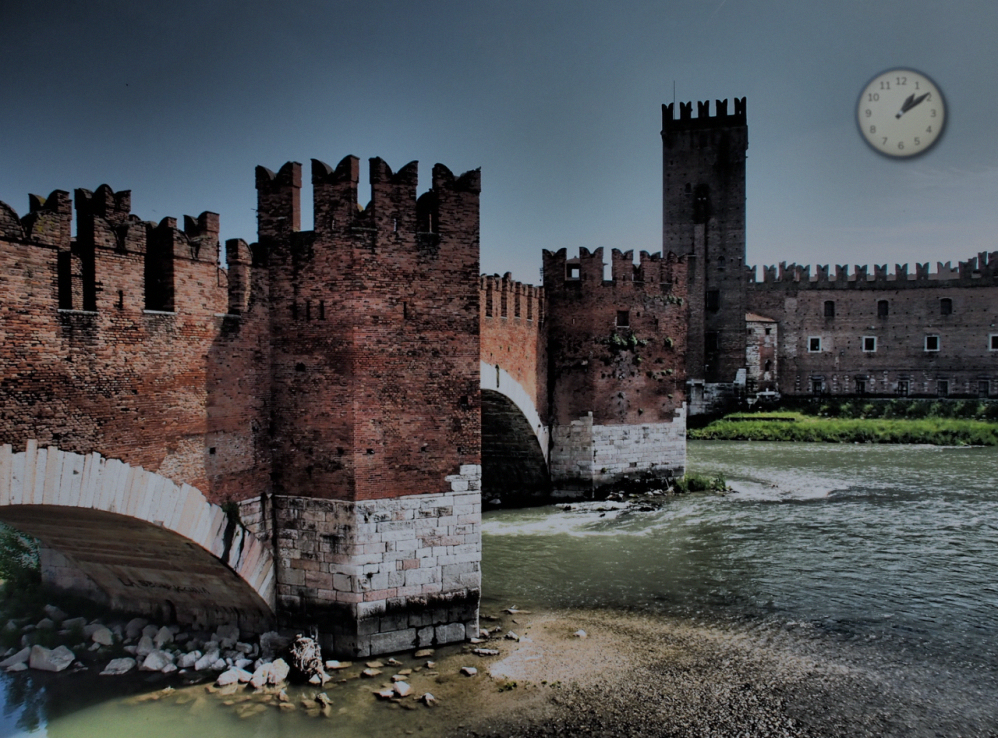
h=1 m=9
